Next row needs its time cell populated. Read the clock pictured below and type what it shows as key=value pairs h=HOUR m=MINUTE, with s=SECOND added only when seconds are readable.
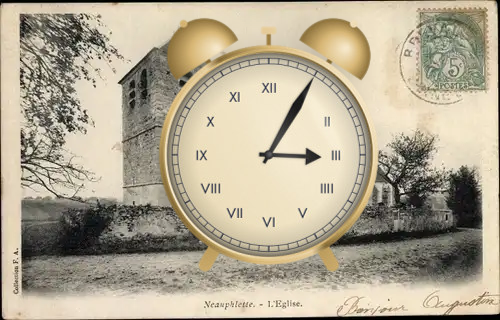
h=3 m=5
